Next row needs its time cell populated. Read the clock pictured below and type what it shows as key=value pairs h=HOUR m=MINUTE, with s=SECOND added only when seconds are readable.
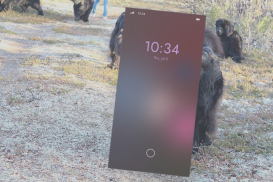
h=10 m=34
